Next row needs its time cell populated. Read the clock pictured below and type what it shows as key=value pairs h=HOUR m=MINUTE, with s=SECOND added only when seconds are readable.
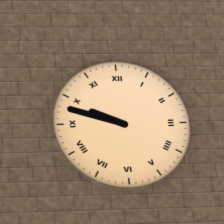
h=9 m=48
